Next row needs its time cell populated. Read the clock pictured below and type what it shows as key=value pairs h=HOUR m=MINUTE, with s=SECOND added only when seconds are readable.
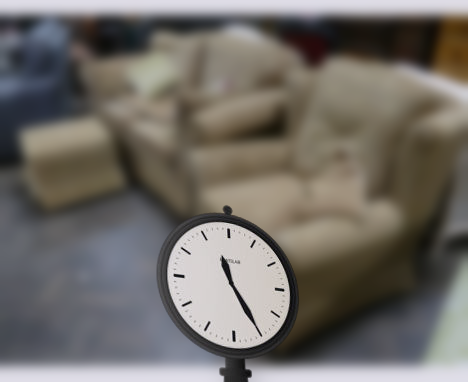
h=11 m=25
